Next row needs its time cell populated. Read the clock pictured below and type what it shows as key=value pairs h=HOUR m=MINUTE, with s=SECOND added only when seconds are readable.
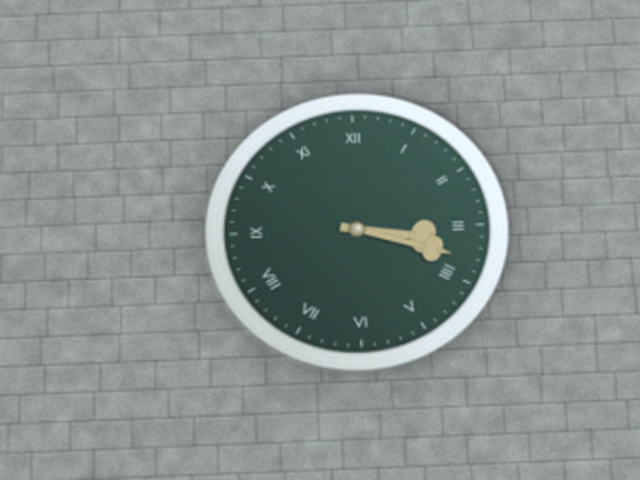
h=3 m=18
